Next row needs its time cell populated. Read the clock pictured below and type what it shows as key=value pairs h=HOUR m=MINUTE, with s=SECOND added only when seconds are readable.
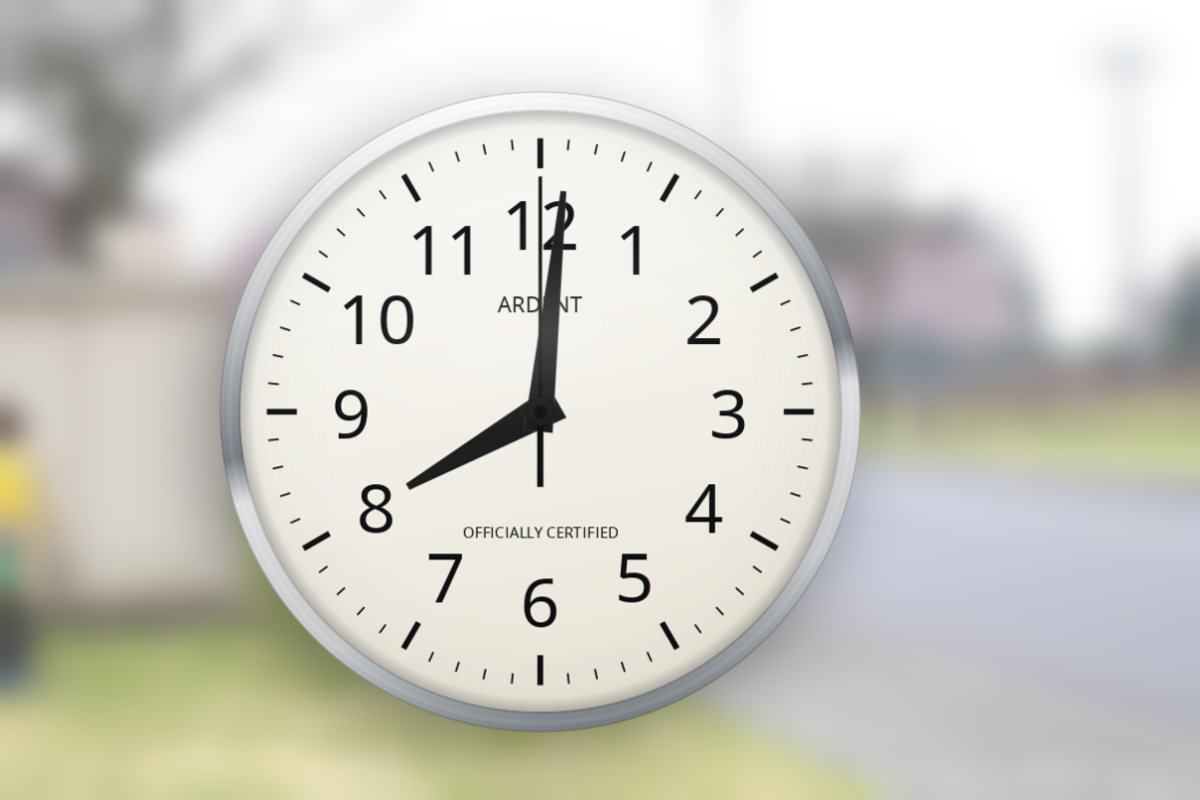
h=8 m=1 s=0
